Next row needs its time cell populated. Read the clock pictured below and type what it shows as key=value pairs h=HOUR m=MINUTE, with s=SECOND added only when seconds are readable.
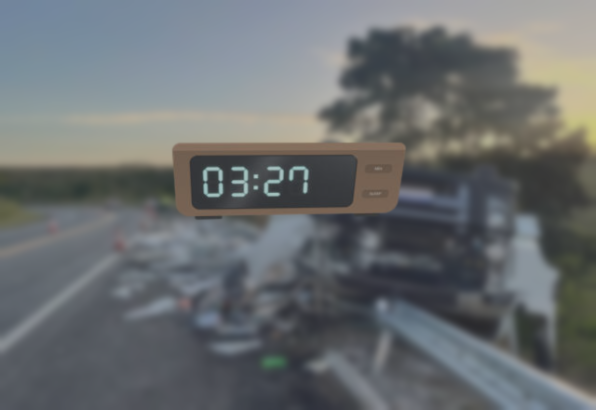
h=3 m=27
